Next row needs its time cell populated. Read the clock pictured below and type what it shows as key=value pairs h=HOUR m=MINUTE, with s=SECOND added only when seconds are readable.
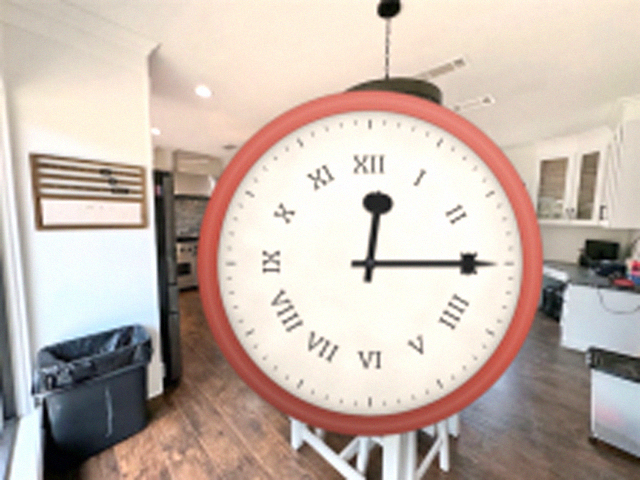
h=12 m=15
